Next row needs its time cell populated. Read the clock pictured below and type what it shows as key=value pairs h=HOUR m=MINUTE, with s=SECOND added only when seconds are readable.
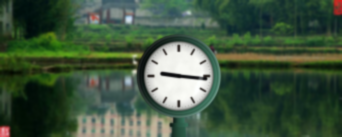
h=9 m=16
